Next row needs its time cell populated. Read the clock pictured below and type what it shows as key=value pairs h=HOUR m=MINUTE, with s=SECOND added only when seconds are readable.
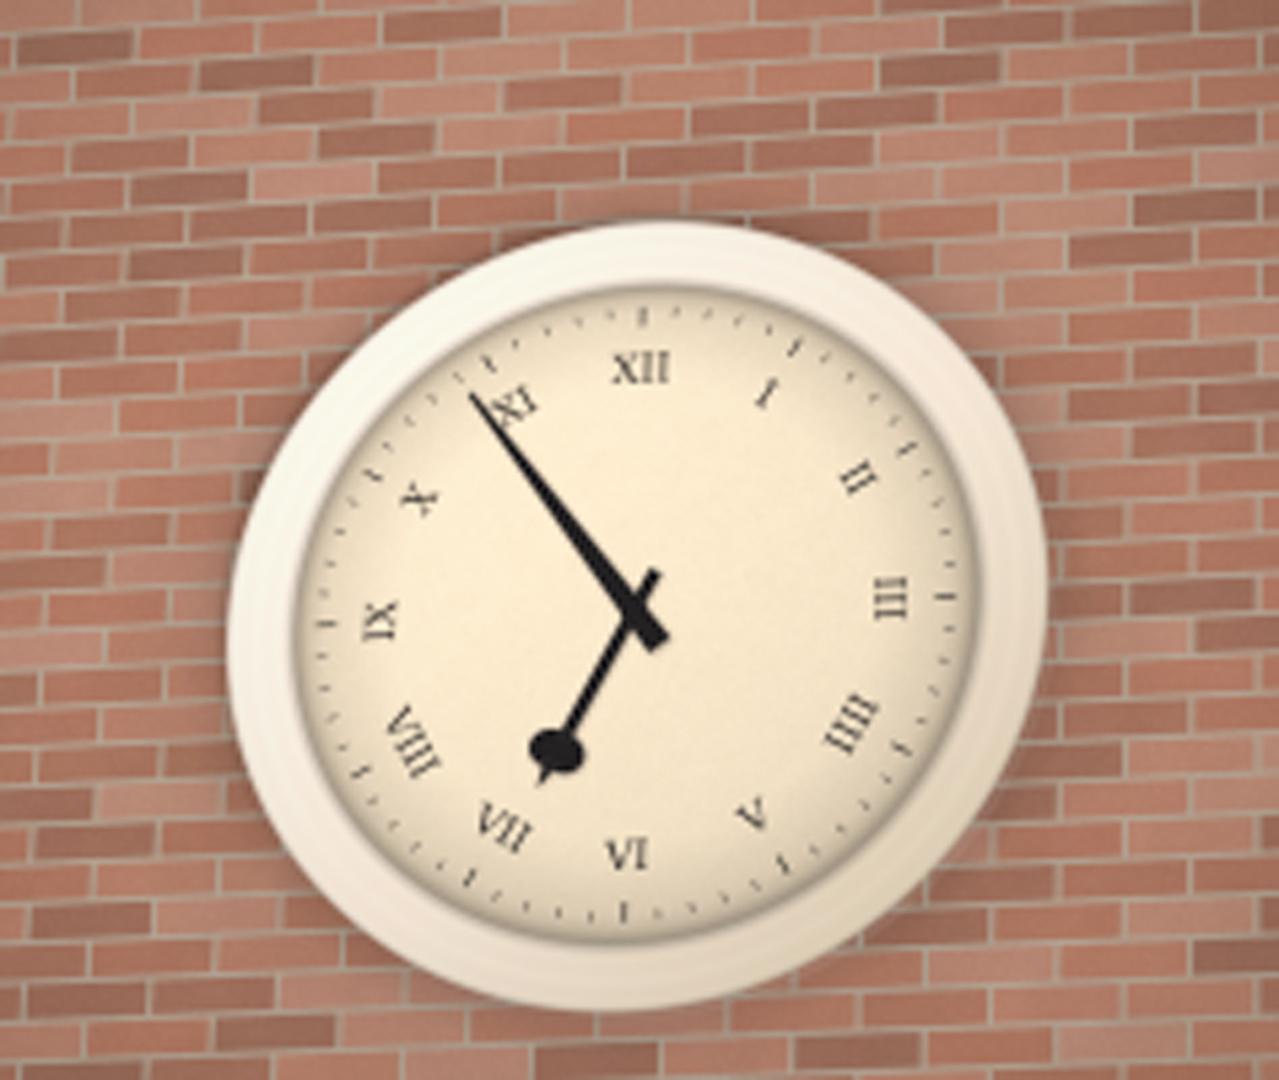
h=6 m=54
